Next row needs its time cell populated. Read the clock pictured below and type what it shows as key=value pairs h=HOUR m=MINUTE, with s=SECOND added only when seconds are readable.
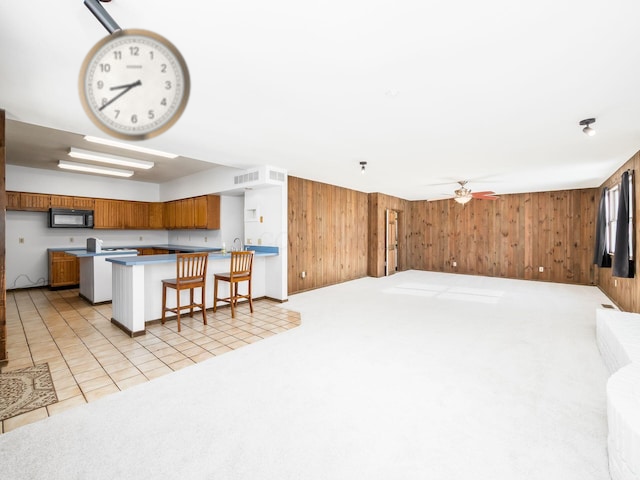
h=8 m=39
